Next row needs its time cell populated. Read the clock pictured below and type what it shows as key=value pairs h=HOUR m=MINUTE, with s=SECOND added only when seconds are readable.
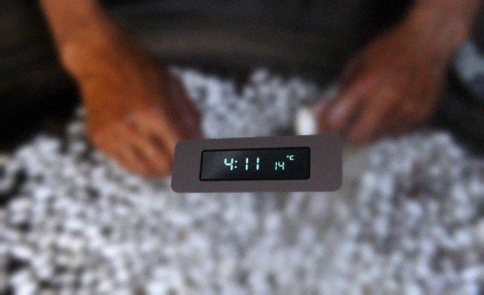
h=4 m=11
